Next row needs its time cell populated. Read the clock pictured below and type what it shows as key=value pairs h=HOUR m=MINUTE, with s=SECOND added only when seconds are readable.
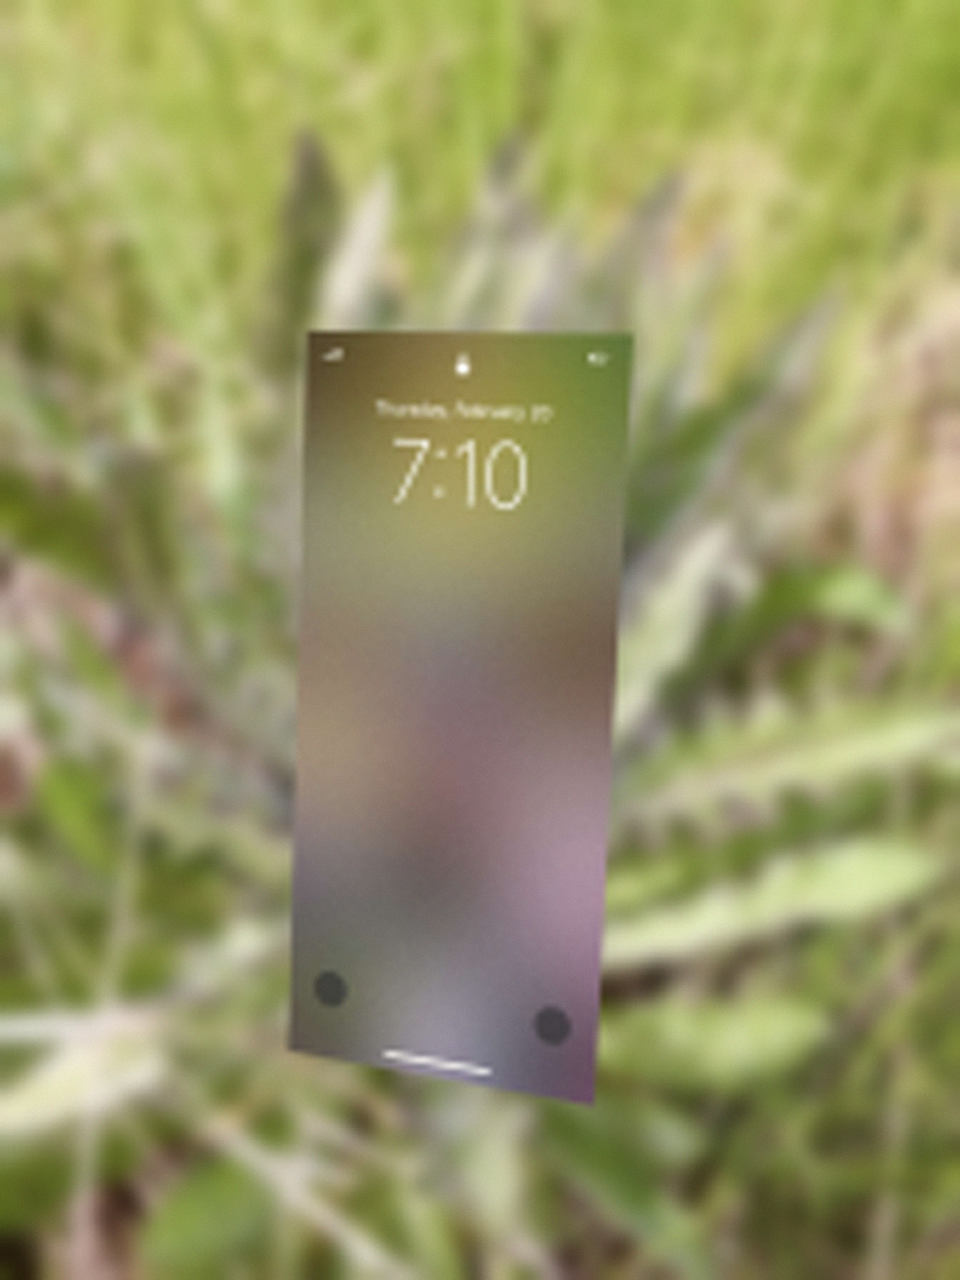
h=7 m=10
